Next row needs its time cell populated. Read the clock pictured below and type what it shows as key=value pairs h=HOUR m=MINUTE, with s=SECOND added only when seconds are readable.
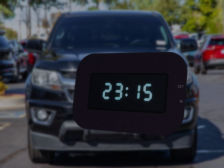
h=23 m=15
